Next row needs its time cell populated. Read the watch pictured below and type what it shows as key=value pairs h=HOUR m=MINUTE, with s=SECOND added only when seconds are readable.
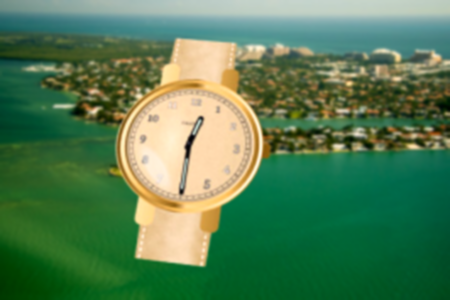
h=12 m=30
